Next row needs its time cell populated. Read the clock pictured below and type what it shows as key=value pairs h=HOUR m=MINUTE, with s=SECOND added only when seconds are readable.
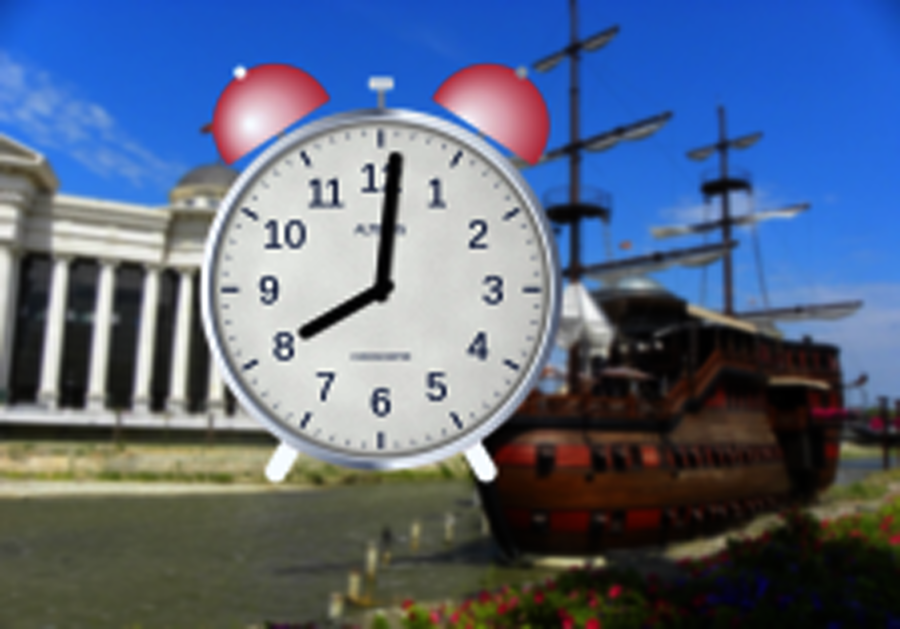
h=8 m=1
